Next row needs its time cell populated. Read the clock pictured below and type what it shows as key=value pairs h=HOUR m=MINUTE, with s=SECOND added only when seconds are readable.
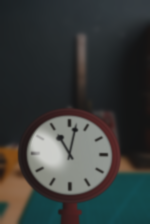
h=11 m=2
